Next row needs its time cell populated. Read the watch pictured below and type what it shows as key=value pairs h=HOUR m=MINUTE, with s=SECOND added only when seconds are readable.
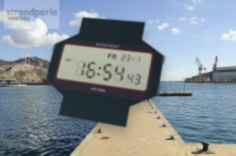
h=16 m=54 s=43
